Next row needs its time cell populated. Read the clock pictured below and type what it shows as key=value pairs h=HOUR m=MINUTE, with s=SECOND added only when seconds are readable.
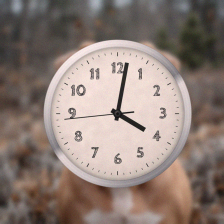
h=4 m=1 s=44
